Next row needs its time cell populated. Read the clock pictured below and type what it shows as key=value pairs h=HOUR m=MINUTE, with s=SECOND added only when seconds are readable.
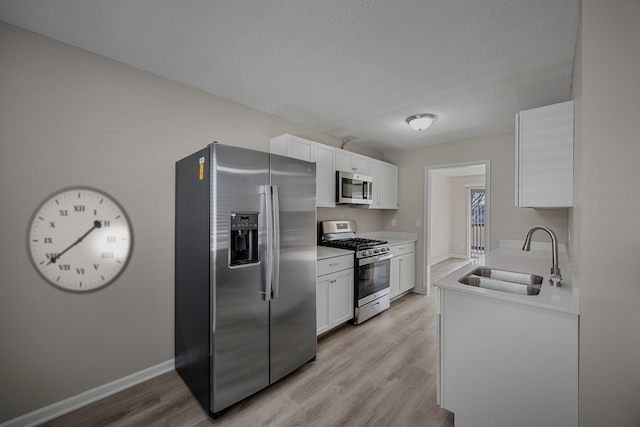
h=1 m=39
